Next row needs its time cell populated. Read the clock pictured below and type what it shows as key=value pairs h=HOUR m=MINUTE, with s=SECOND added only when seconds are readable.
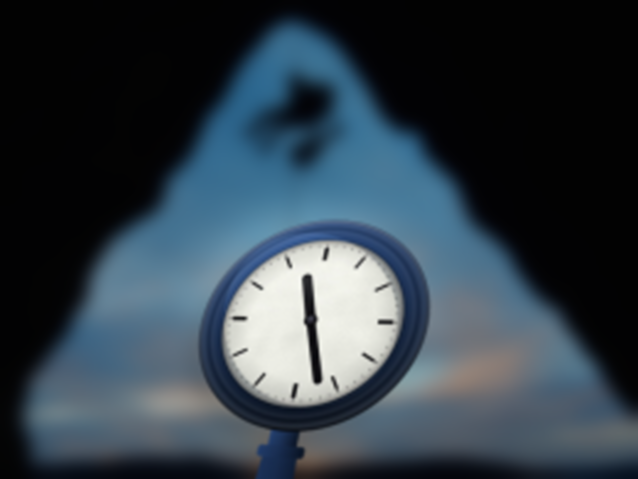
h=11 m=27
